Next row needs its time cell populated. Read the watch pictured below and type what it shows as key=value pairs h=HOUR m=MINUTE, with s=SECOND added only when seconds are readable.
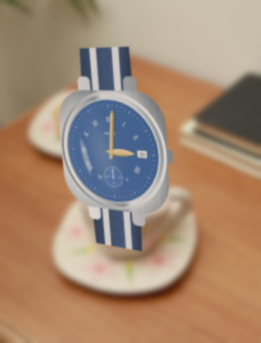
h=3 m=1
